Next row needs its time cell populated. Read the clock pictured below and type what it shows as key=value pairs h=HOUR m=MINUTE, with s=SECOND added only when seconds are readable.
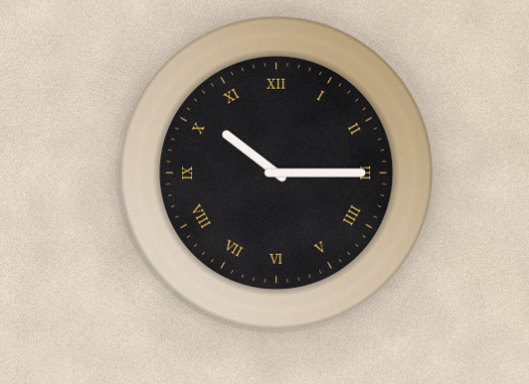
h=10 m=15
